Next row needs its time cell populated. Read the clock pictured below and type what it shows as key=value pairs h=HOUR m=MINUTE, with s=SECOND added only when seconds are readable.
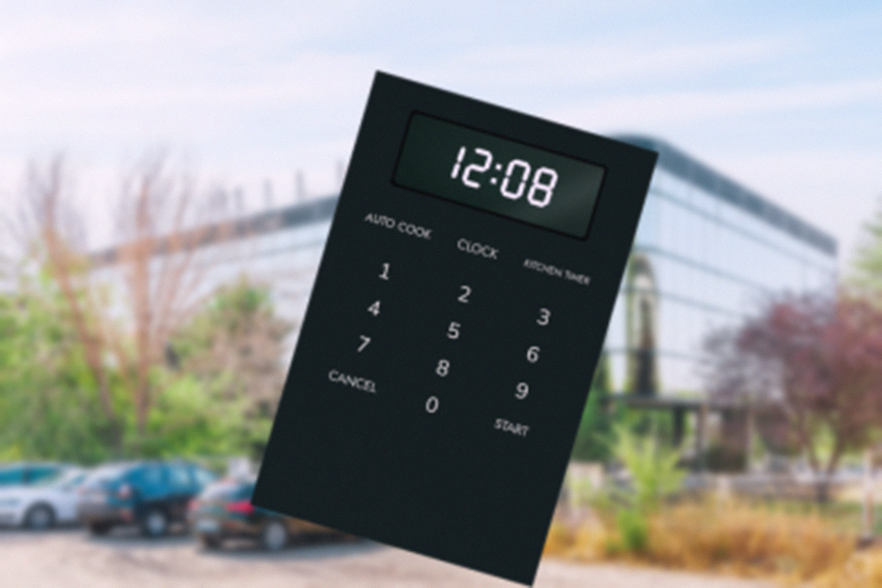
h=12 m=8
